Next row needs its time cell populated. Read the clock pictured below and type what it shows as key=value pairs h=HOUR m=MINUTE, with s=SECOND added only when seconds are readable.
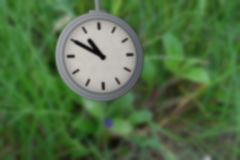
h=10 m=50
